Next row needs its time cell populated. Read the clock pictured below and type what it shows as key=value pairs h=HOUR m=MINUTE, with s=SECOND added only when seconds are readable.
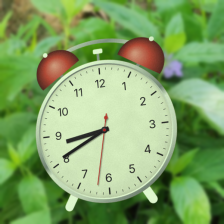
h=8 m=40 s=32
